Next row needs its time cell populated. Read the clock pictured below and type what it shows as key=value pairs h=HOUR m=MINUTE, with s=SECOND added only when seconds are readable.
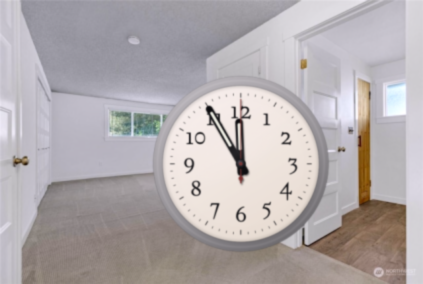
h=11 m=55 s=0
